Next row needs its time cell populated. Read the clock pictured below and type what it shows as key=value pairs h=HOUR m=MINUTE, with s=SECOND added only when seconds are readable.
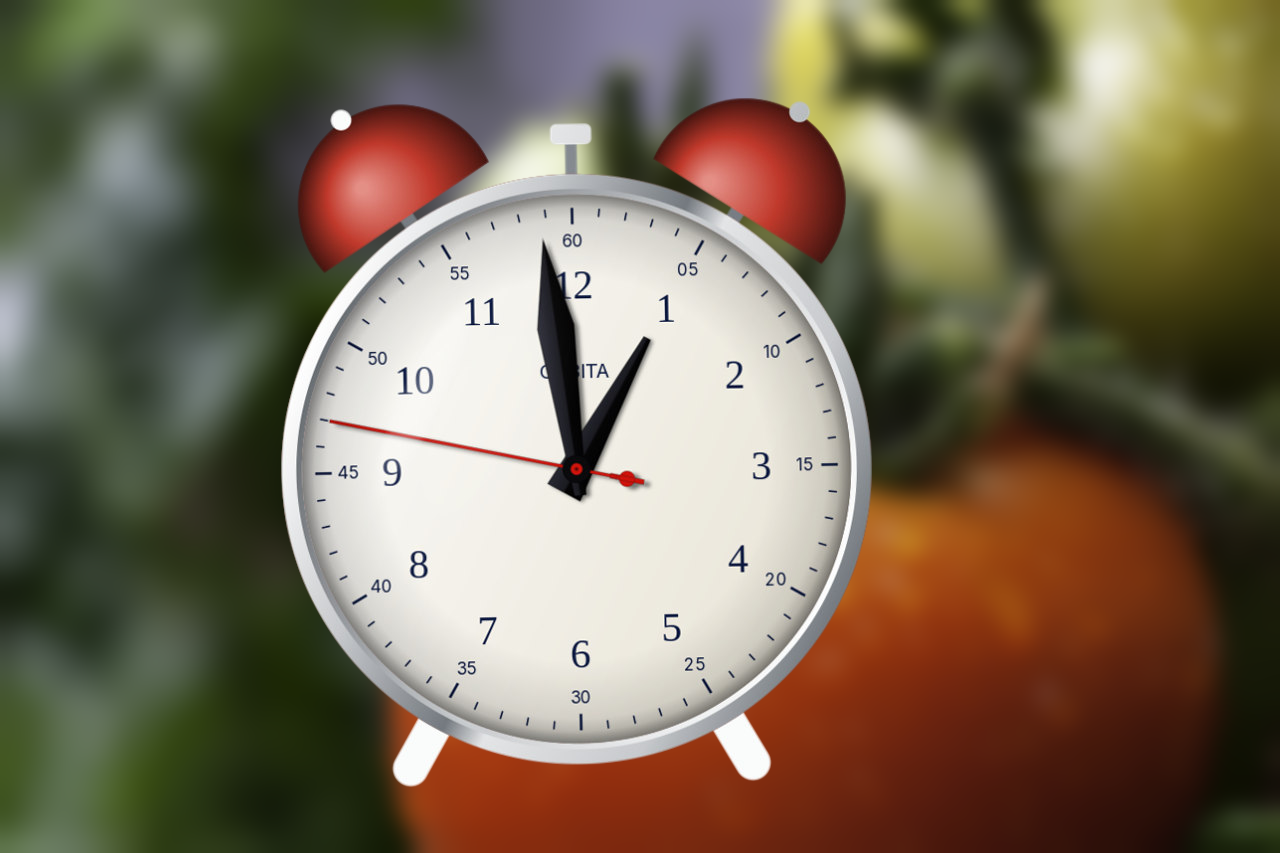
h=12 m=58 s=47
